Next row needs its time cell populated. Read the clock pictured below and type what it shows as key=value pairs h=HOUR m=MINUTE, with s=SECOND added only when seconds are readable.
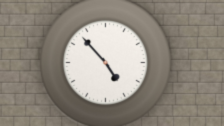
h=4 m=53
